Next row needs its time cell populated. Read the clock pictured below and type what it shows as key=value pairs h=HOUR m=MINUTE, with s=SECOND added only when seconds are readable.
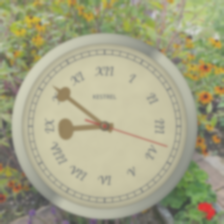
h=8 m=51 s=18
